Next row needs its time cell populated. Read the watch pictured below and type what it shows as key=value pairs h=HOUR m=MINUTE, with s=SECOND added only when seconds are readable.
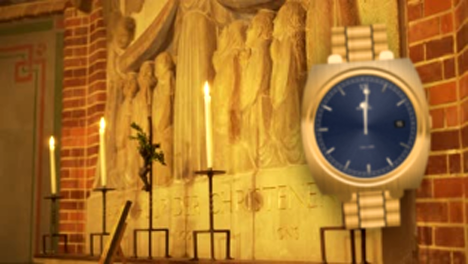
h=12 m=1
